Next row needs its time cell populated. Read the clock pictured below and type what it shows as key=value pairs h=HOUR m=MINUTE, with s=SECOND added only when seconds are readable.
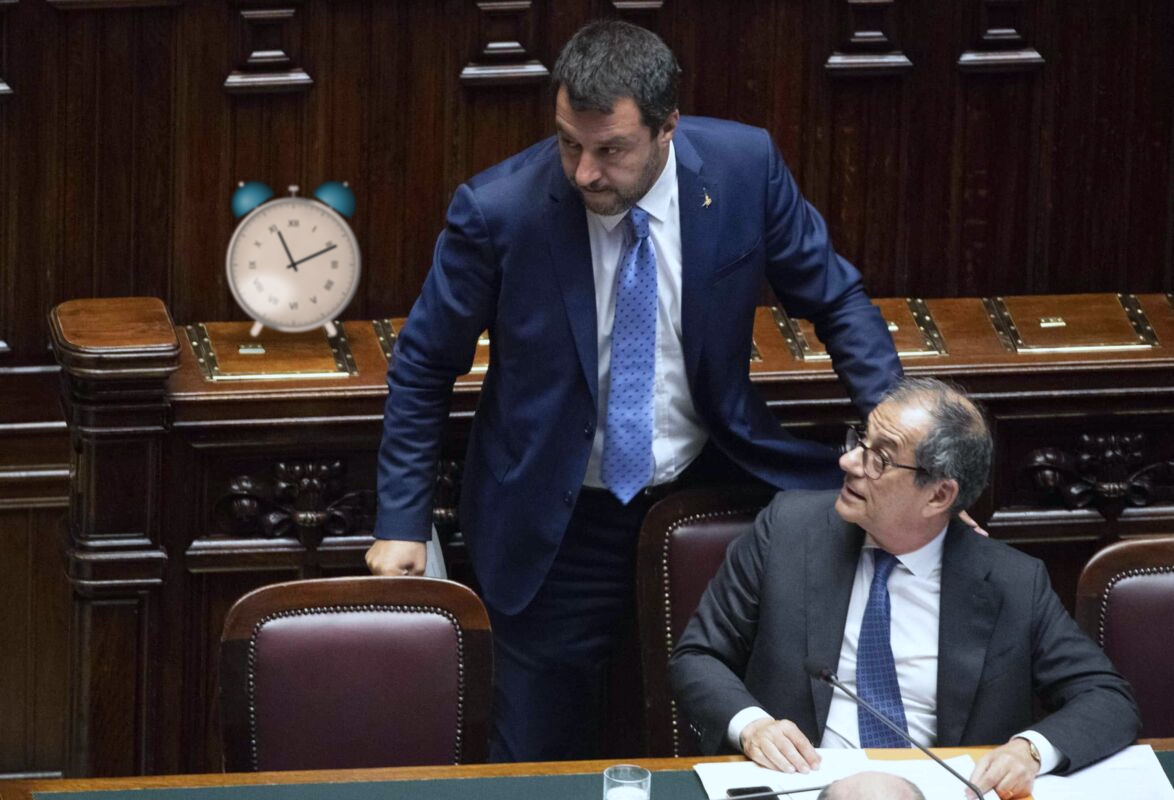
h=11 m=11
